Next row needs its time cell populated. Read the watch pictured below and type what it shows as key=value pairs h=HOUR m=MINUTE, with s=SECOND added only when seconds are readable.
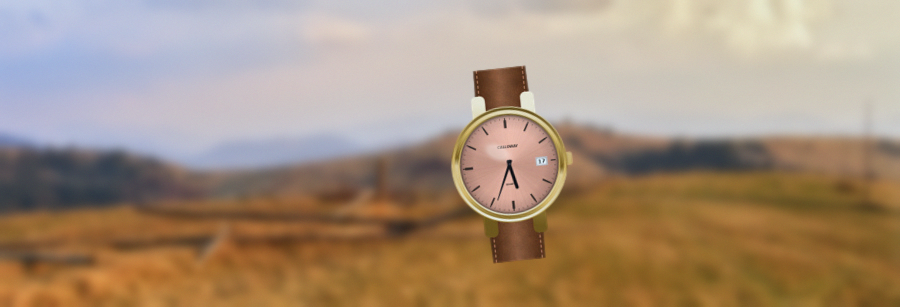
h=5 m=34
